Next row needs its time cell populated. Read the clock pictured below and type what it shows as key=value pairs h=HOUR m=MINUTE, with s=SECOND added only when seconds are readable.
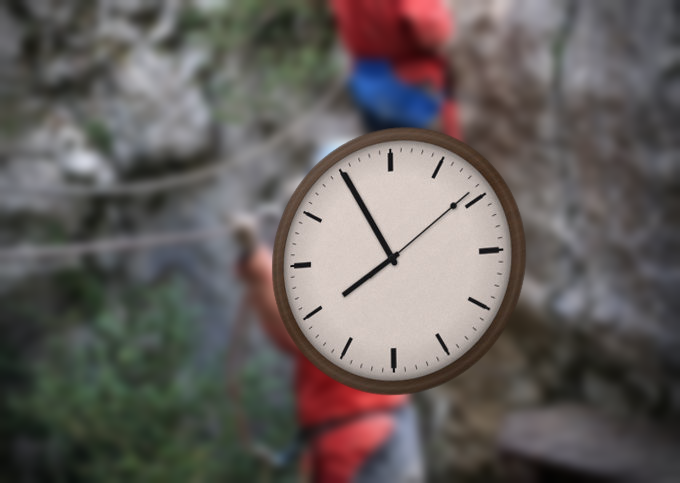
h=7 m=55 s=9
